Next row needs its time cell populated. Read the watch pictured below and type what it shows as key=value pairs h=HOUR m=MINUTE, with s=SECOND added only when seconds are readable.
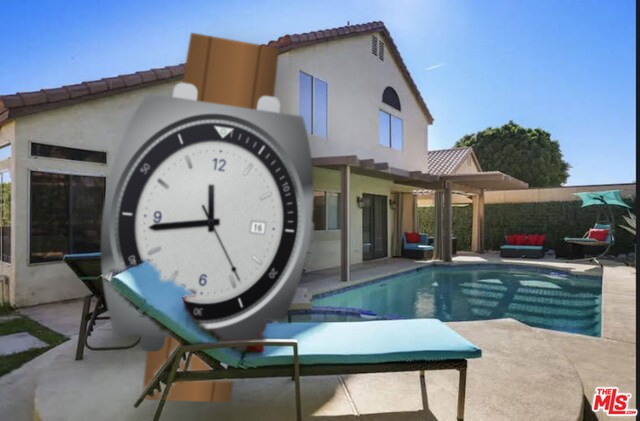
h=11 m=43 s=24
